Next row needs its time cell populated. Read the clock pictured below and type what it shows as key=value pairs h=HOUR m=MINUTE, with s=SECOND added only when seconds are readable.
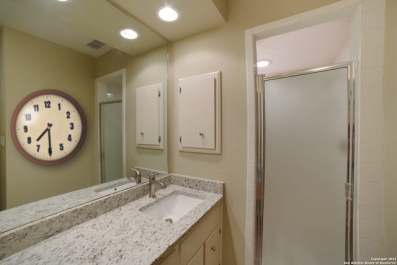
h=7 m=30
